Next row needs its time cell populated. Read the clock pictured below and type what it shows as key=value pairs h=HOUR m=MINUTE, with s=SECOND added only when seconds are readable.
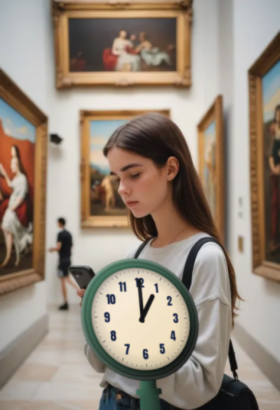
h=1 m=0
